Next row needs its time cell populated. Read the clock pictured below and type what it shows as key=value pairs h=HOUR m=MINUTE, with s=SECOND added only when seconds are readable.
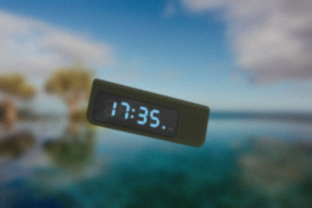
h=17 m=35
